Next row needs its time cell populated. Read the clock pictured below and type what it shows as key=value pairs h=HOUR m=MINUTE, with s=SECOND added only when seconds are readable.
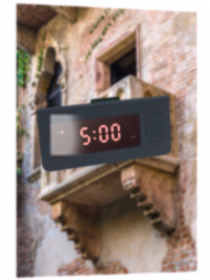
h=5 m=0
